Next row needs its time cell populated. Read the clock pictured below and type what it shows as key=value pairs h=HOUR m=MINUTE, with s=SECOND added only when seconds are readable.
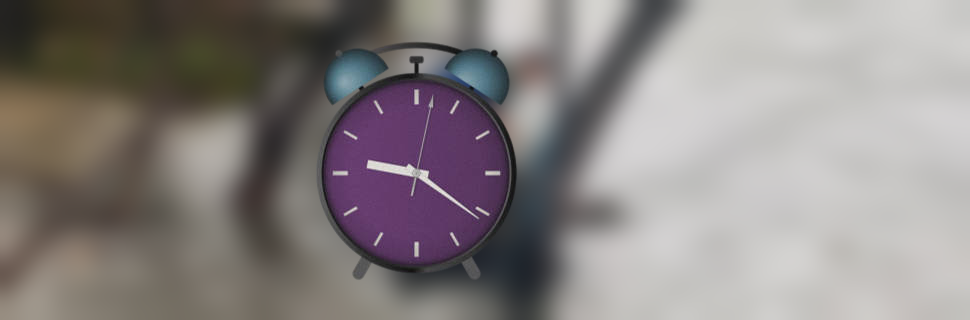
h=9 m=21 s=2
